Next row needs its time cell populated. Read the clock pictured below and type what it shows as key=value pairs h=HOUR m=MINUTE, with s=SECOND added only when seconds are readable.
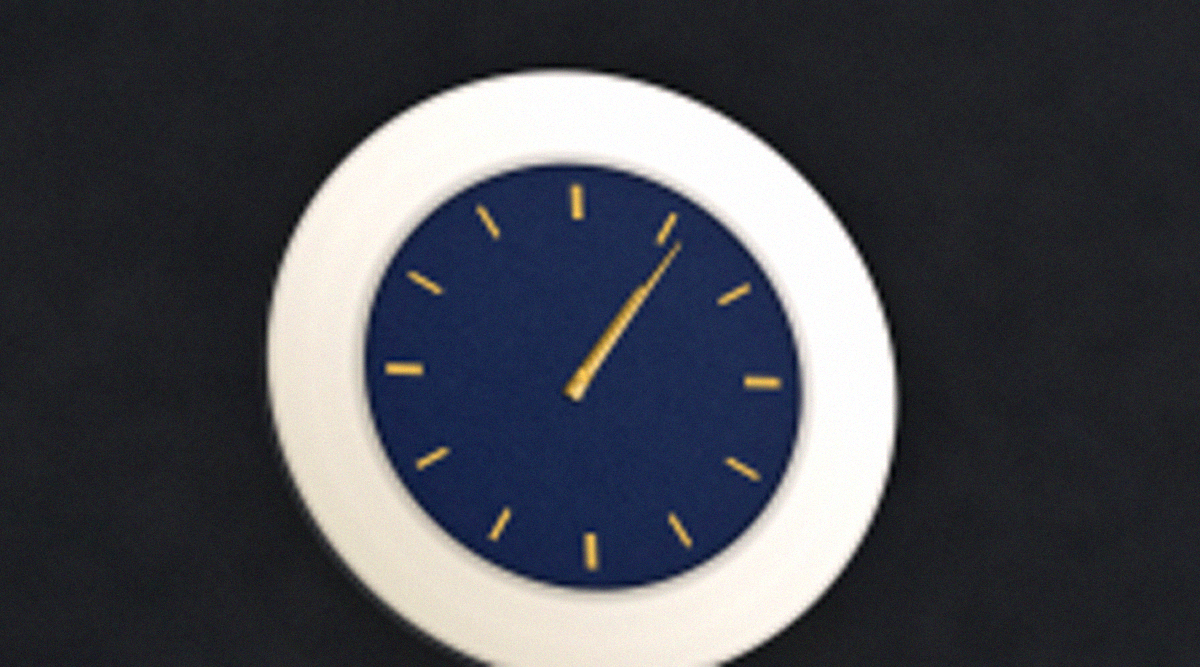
h=1 m=6
